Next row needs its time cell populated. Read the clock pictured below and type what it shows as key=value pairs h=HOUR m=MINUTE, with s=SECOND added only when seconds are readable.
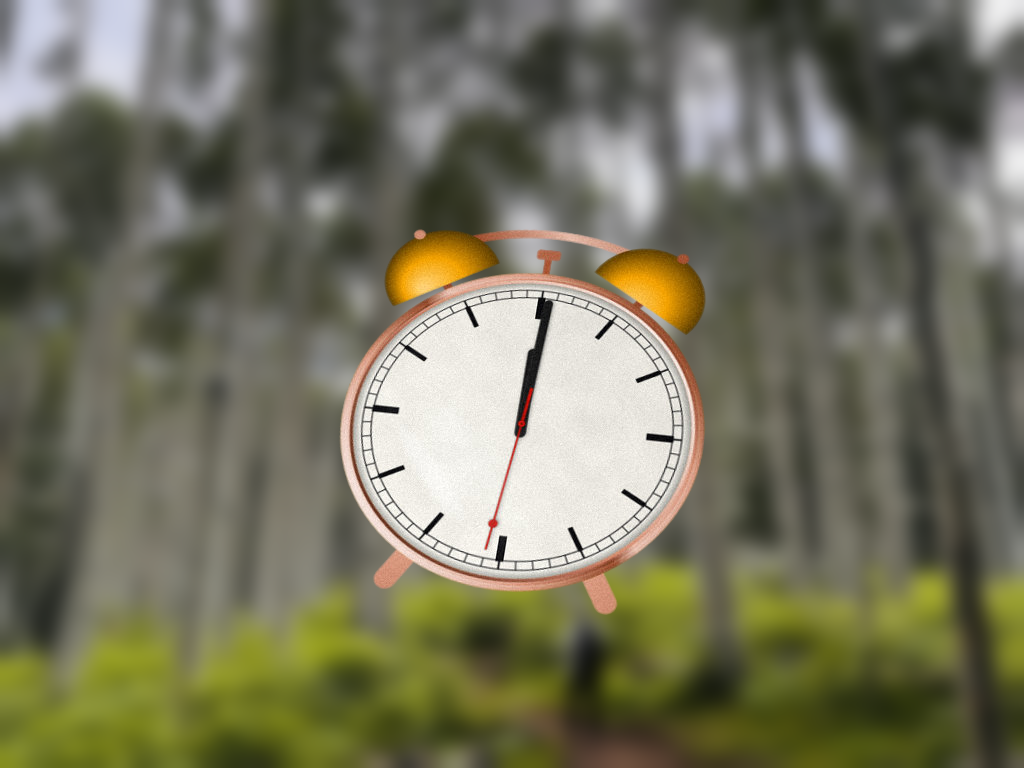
h=12 m=0 s=31
